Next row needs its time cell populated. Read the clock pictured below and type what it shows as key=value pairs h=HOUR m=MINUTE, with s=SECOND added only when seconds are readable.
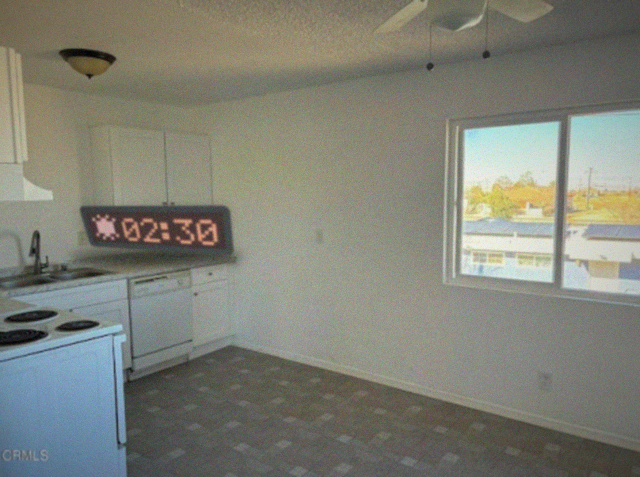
h=2 m=30
